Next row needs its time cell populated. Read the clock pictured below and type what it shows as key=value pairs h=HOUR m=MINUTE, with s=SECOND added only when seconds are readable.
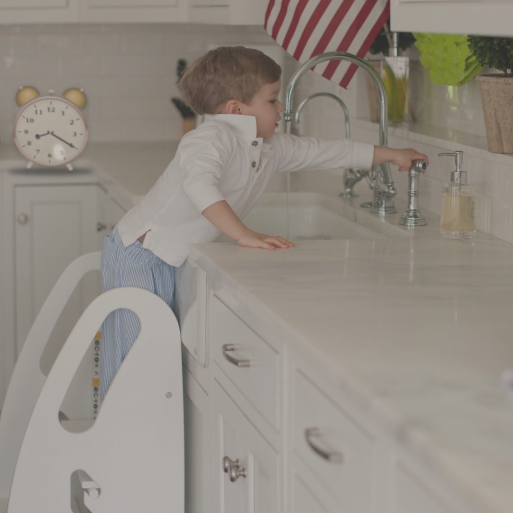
h=8 m=20
